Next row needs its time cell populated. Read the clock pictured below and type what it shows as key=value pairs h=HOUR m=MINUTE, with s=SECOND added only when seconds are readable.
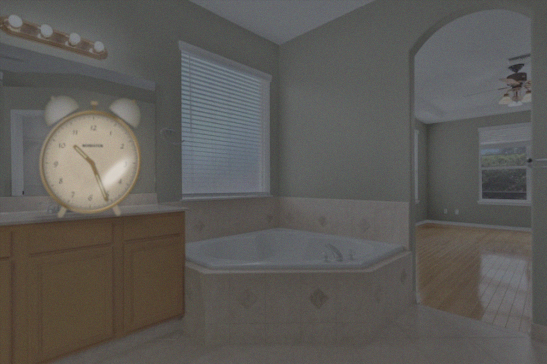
h=10 m=26
